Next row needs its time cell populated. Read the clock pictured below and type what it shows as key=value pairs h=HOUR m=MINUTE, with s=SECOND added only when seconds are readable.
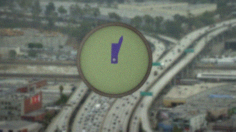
h=12 m=3
